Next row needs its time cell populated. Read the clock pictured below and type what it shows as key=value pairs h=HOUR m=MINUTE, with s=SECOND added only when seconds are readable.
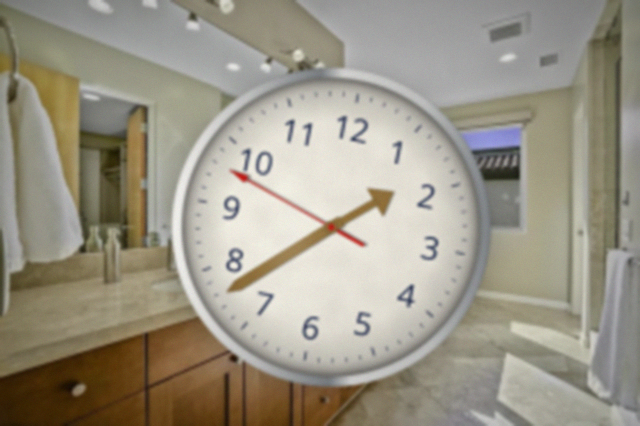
h=1 m=37 s=48
